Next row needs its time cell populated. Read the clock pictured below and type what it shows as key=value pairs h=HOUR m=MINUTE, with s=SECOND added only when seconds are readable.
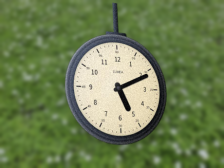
h=5 m=11
